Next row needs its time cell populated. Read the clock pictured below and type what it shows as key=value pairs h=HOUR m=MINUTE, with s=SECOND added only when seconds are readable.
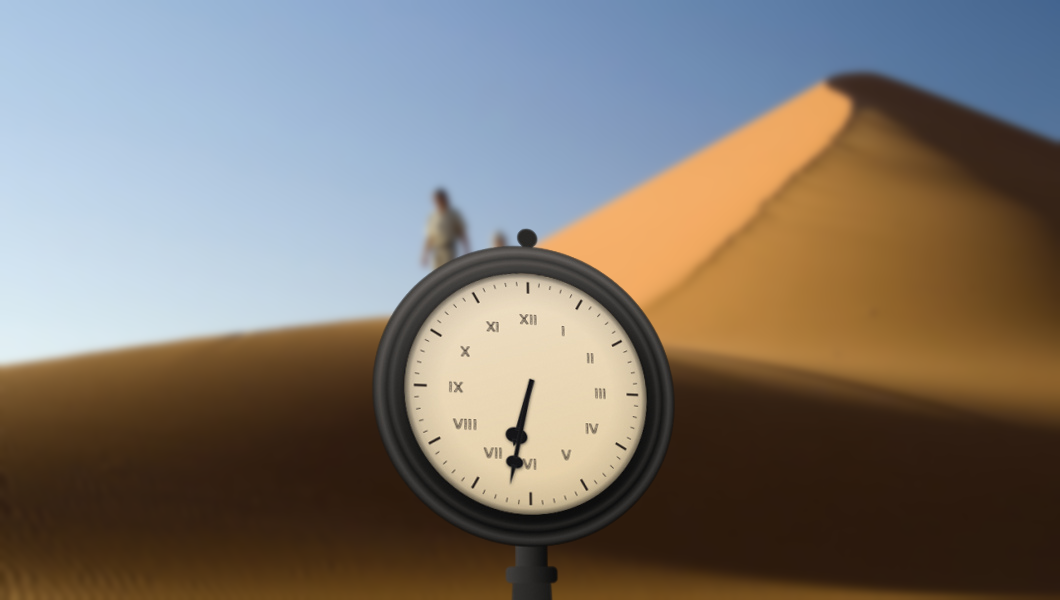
h=6 m=32
